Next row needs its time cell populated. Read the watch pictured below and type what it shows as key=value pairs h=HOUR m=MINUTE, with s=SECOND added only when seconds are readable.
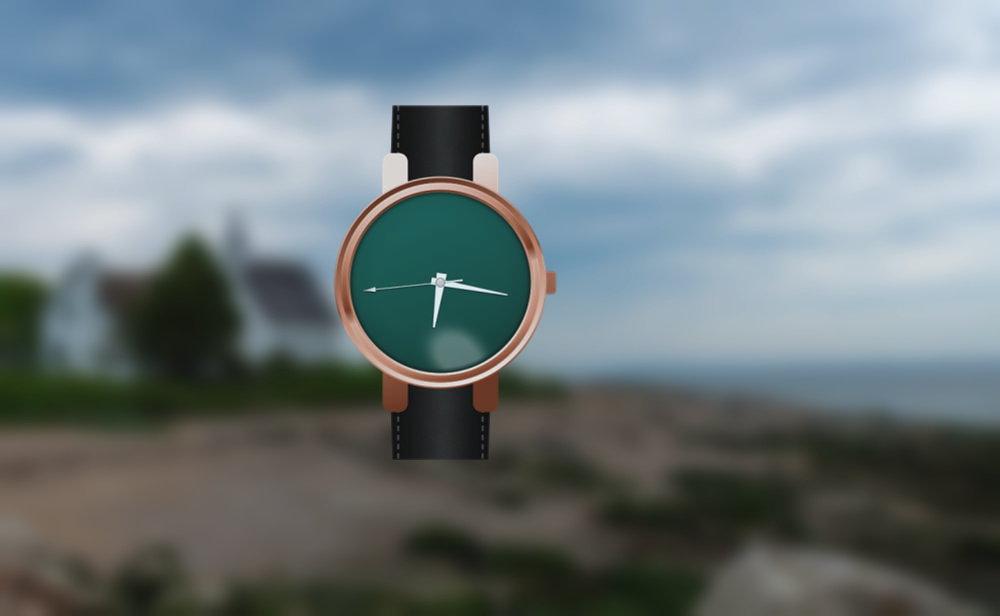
h=6 m=16 s=44
